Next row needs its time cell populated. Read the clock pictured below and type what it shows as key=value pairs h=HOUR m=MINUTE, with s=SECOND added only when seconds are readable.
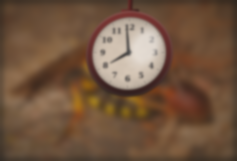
h=7 m=59
